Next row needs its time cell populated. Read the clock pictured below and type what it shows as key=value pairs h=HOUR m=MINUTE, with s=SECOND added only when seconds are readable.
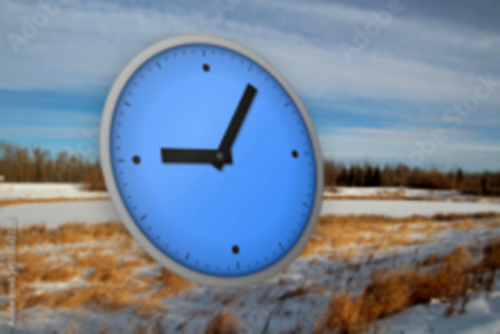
h=9 m=6
